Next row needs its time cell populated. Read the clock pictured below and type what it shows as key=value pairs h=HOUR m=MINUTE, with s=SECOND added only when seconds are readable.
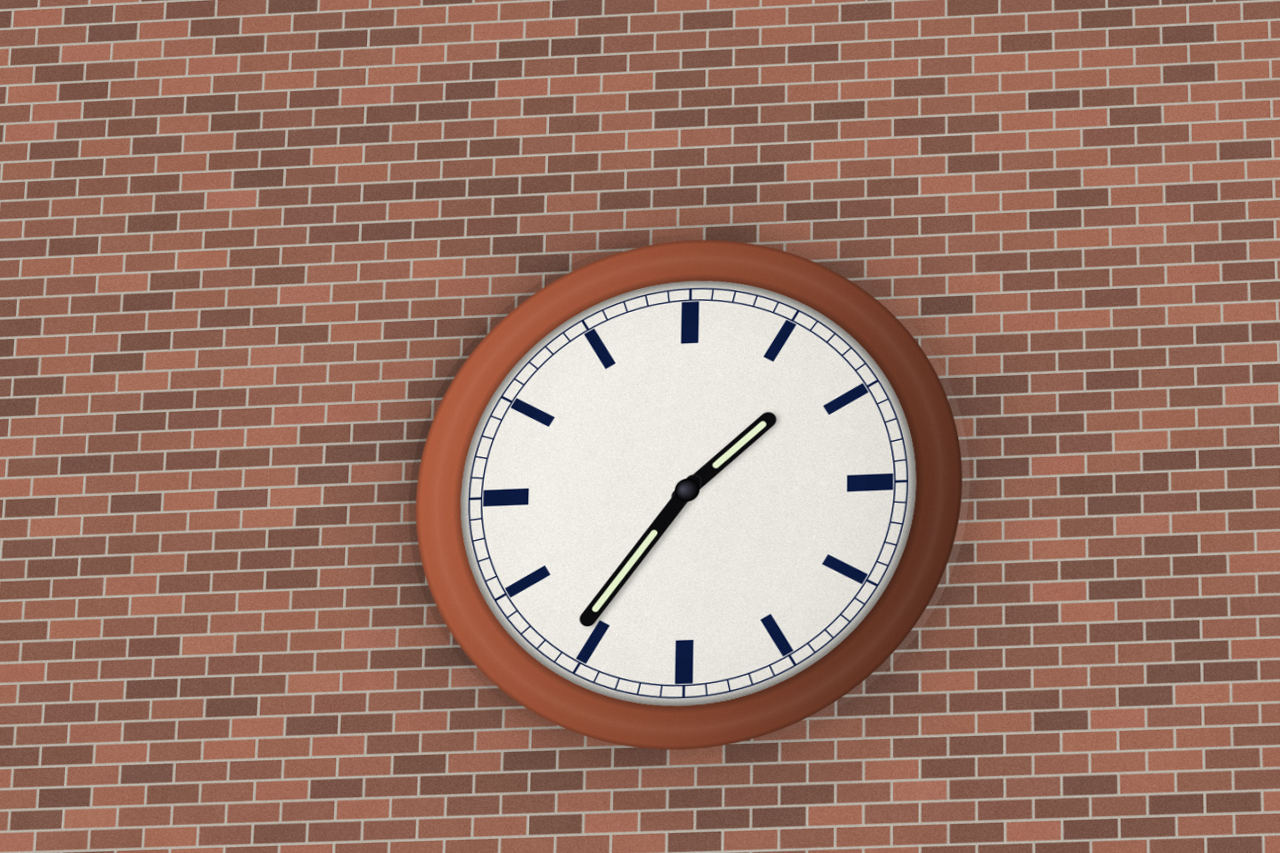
h=1 m=36
